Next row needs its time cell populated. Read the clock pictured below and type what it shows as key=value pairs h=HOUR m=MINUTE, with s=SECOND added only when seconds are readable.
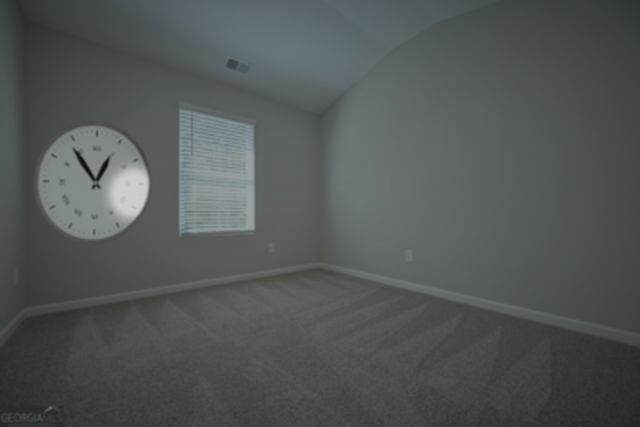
h=12 m=54
